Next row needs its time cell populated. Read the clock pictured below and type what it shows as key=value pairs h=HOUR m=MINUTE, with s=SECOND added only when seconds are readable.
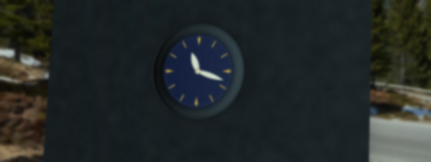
h=11 m=18
